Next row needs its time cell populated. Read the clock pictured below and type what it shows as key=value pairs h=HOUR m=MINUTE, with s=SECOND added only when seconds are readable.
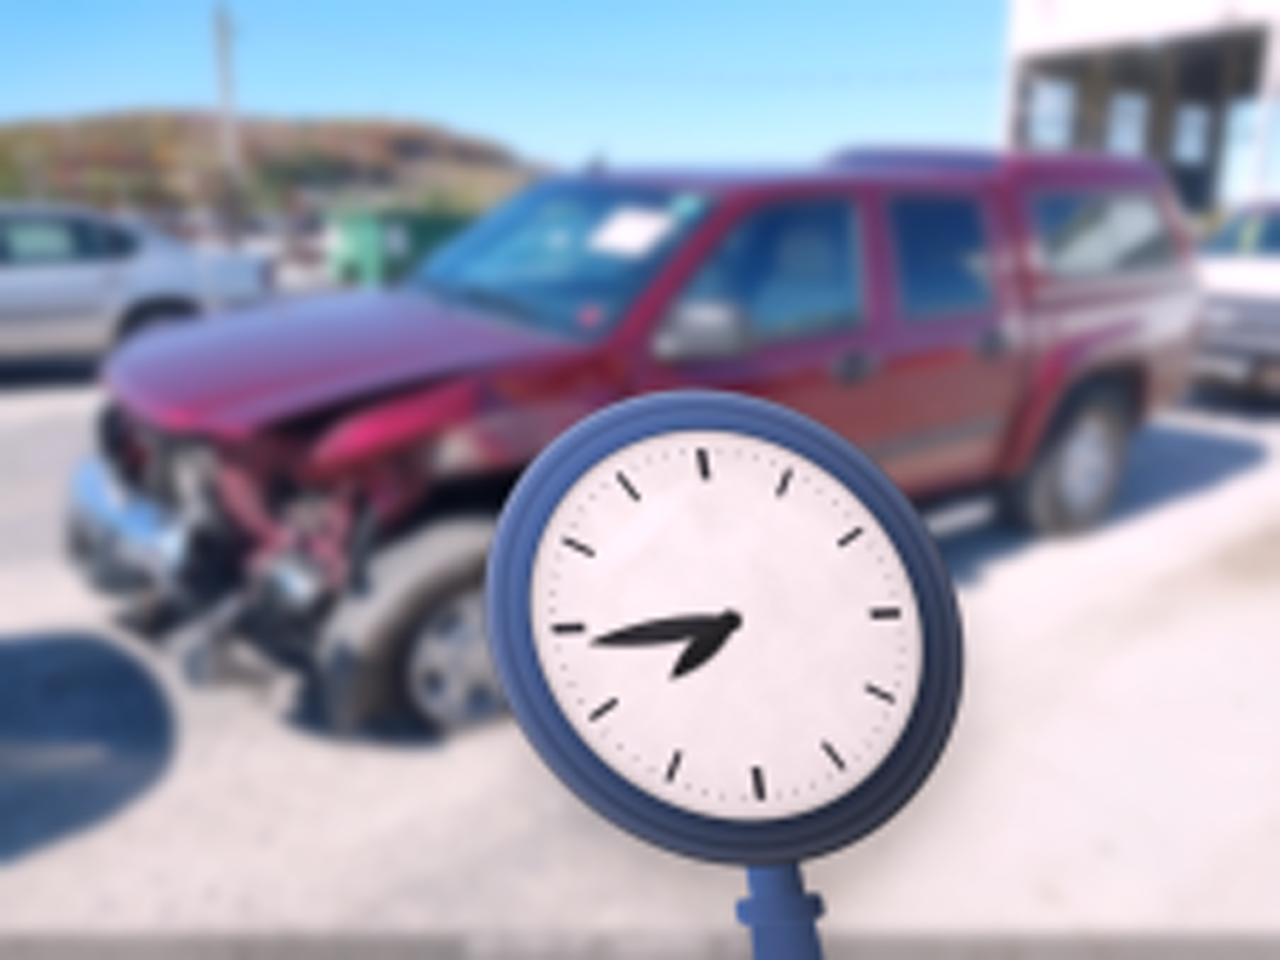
h=7 m=44
